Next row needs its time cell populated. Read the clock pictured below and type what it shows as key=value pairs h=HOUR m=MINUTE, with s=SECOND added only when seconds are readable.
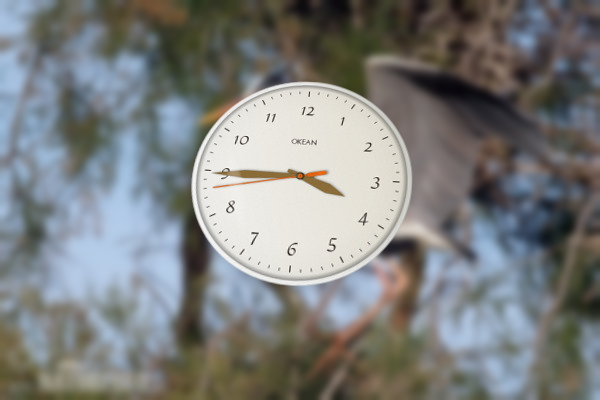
h=3 m=44 s=43
